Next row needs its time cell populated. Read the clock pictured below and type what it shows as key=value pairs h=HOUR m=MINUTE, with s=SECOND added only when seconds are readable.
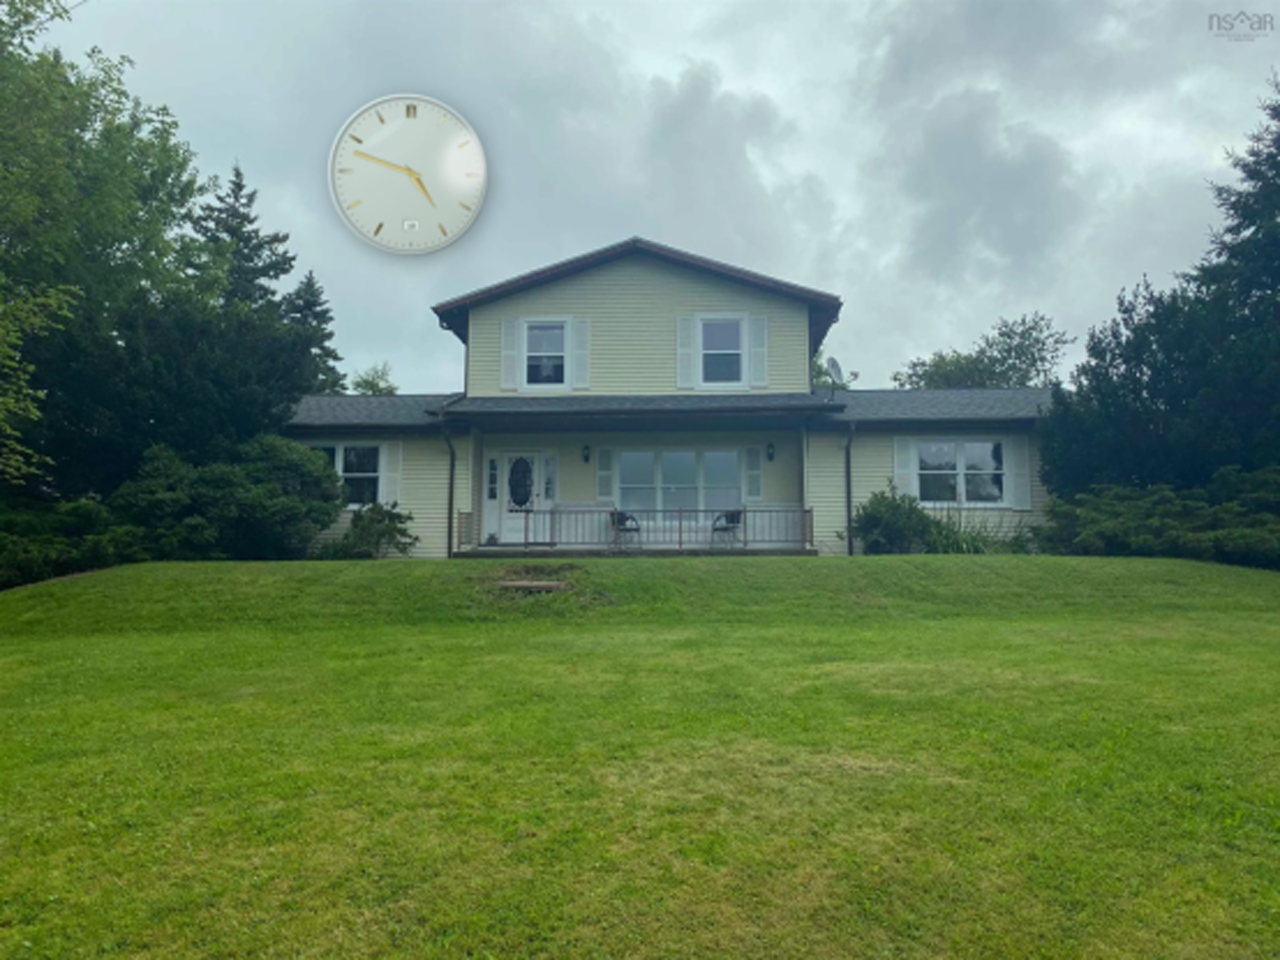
h=4 m=48
